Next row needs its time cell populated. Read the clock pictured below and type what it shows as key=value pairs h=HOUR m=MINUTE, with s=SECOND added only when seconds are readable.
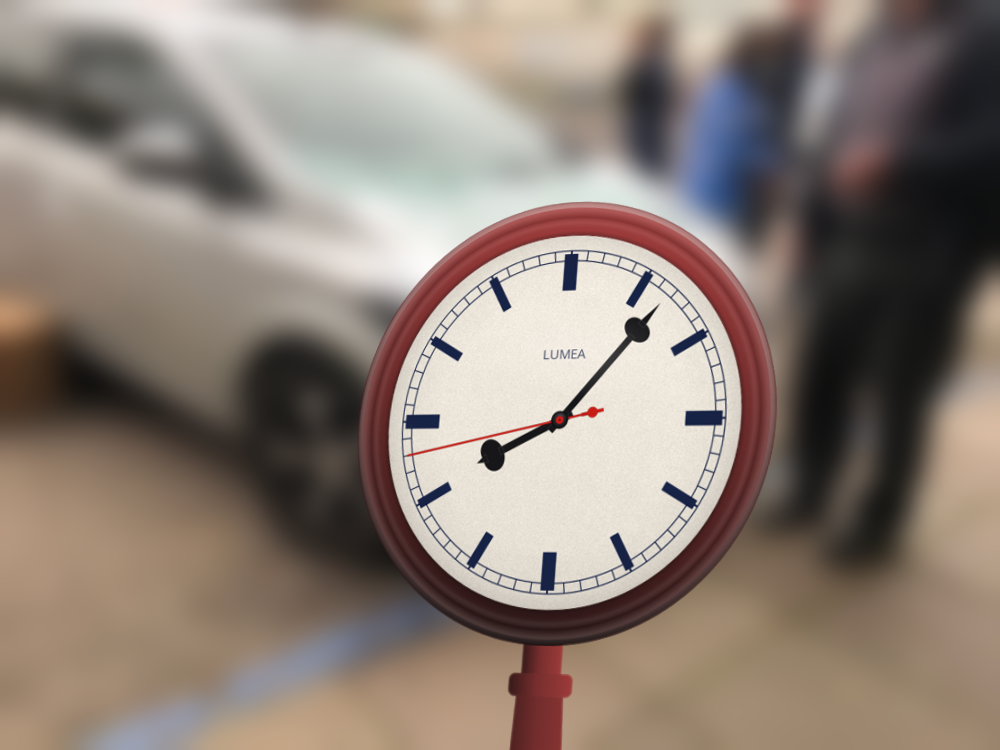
h=8 m=6 s=43
